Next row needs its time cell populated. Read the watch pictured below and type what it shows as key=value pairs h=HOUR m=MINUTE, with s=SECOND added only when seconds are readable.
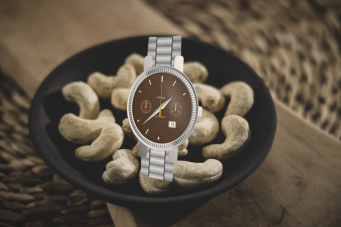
h=1 m=38
